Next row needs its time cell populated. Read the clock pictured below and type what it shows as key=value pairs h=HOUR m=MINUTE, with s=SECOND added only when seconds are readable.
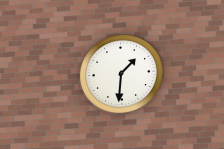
h=1 m=31
